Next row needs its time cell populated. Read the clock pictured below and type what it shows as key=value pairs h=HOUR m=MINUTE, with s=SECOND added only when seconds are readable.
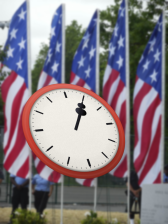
h=1 m=5
